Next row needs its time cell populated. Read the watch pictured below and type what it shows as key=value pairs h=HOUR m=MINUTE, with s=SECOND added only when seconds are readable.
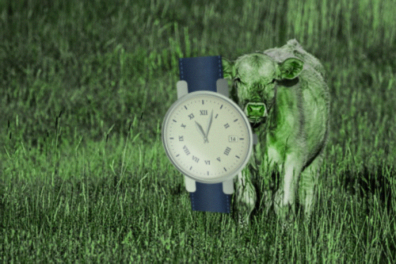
h=11 m=3
